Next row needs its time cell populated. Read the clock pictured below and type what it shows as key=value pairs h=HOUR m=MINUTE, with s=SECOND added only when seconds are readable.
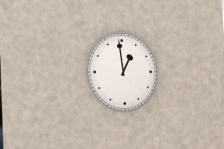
h=12 m=59
